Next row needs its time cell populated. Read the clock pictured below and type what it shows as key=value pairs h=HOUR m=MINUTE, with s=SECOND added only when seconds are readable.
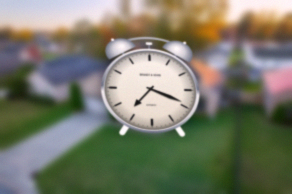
h=7 m=19
